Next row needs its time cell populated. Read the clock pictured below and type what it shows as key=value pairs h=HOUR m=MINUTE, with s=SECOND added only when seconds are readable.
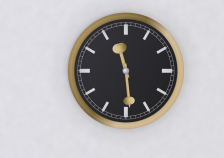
h=11 m=29
